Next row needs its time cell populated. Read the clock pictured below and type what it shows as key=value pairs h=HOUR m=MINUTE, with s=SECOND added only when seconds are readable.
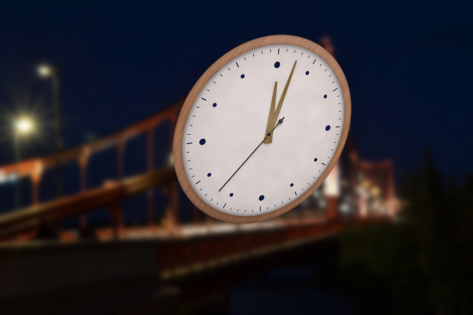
h=12 m=2 s=37
